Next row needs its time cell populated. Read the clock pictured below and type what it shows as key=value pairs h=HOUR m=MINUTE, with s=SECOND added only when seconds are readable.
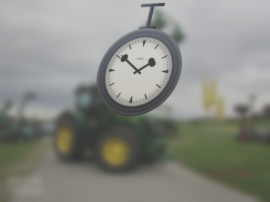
h=1 m=51
